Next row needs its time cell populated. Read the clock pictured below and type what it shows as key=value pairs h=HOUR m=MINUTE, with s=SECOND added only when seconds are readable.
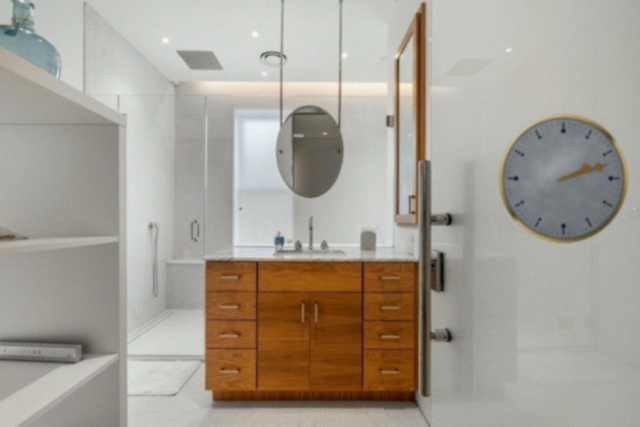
h=2 m=12
